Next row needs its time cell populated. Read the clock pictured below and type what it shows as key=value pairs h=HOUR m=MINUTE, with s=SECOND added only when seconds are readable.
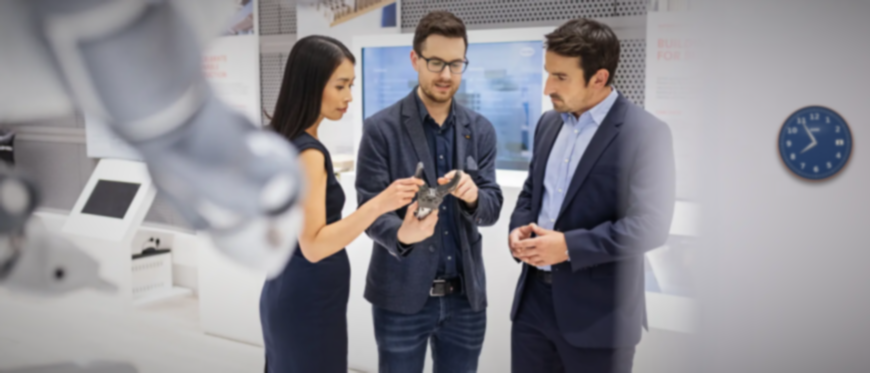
h=7 m=55
